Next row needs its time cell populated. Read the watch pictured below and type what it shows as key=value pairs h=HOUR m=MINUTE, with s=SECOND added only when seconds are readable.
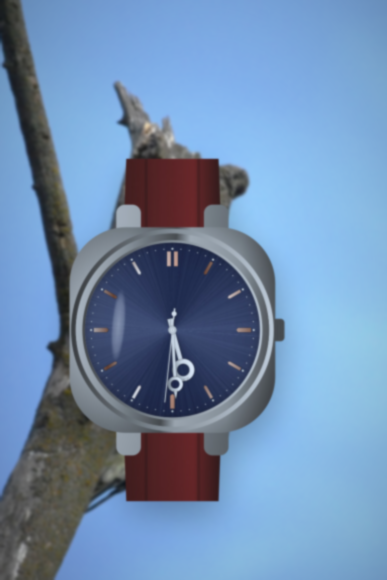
h=5 m=29 s=31
